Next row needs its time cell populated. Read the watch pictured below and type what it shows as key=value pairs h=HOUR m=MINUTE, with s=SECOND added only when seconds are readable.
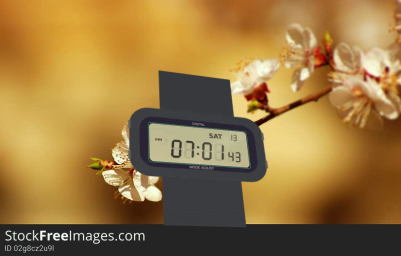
h=7 m=1 s=43
